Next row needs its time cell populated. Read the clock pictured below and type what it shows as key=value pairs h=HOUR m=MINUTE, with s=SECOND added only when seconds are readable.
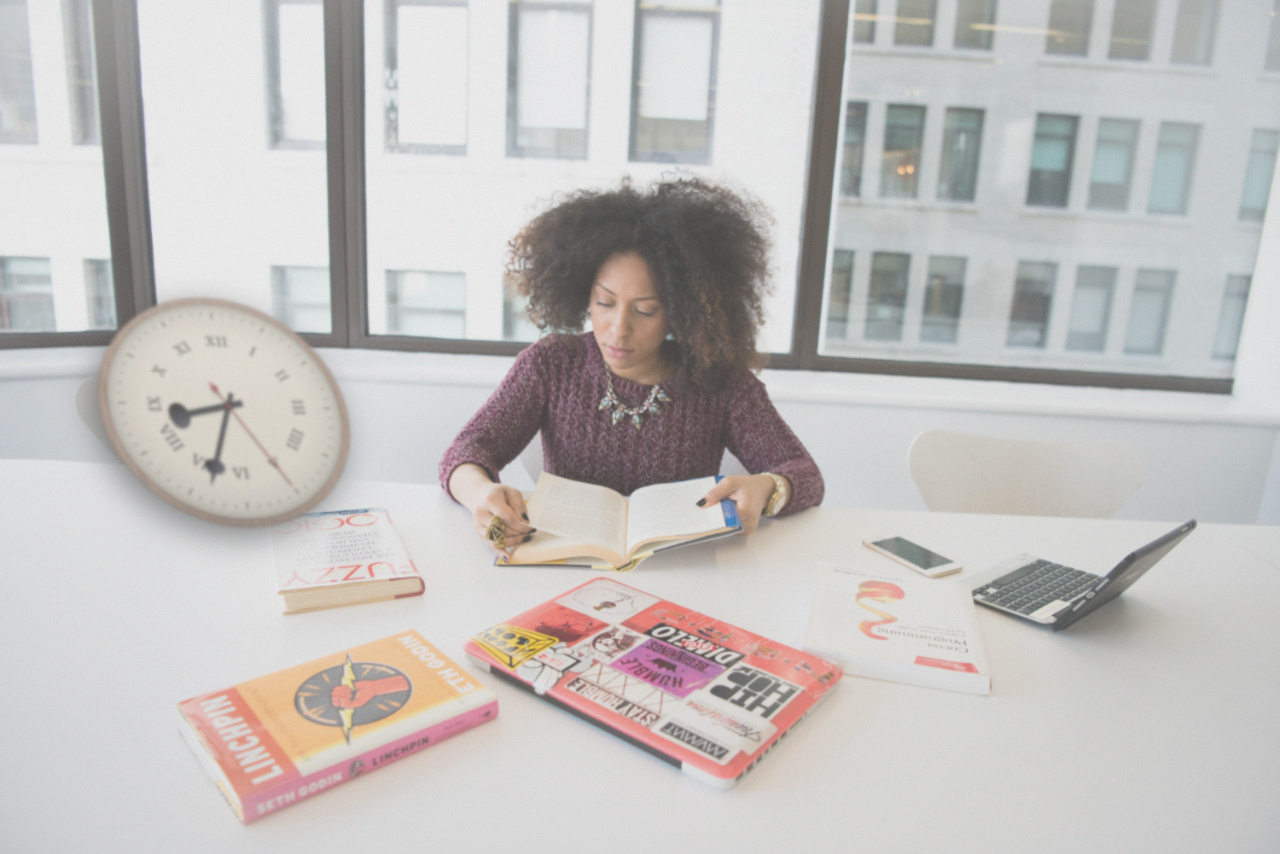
h=8 m=33 s=25
